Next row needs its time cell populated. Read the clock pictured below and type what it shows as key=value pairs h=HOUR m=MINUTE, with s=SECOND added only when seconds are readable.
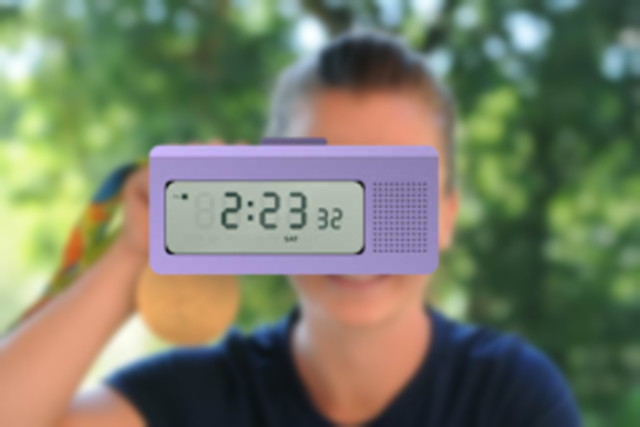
h=2 m=23 s=32
